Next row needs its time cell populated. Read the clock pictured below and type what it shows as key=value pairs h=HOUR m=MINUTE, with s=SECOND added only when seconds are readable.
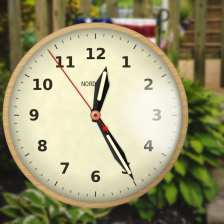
h=12 m=24 s=54
